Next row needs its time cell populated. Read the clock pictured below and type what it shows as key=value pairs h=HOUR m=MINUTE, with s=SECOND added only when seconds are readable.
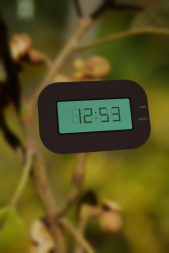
h=12 m=53
